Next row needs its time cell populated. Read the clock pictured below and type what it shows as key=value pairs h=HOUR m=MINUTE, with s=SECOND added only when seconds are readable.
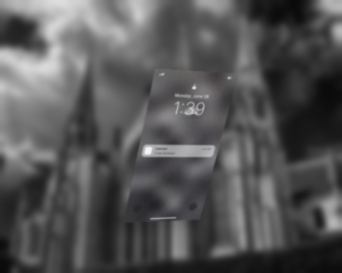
h=1 m=39
